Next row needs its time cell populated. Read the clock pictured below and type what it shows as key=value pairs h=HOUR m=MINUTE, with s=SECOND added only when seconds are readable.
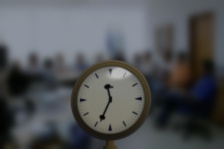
h=11 m=34
